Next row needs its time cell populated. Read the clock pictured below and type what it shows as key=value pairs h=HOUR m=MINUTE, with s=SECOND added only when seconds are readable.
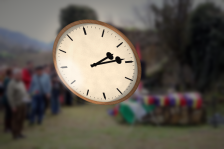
h=2 m=14
